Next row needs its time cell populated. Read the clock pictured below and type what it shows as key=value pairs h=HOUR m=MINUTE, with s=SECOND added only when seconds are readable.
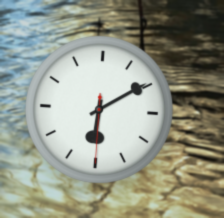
h=6 m=9 s=30
